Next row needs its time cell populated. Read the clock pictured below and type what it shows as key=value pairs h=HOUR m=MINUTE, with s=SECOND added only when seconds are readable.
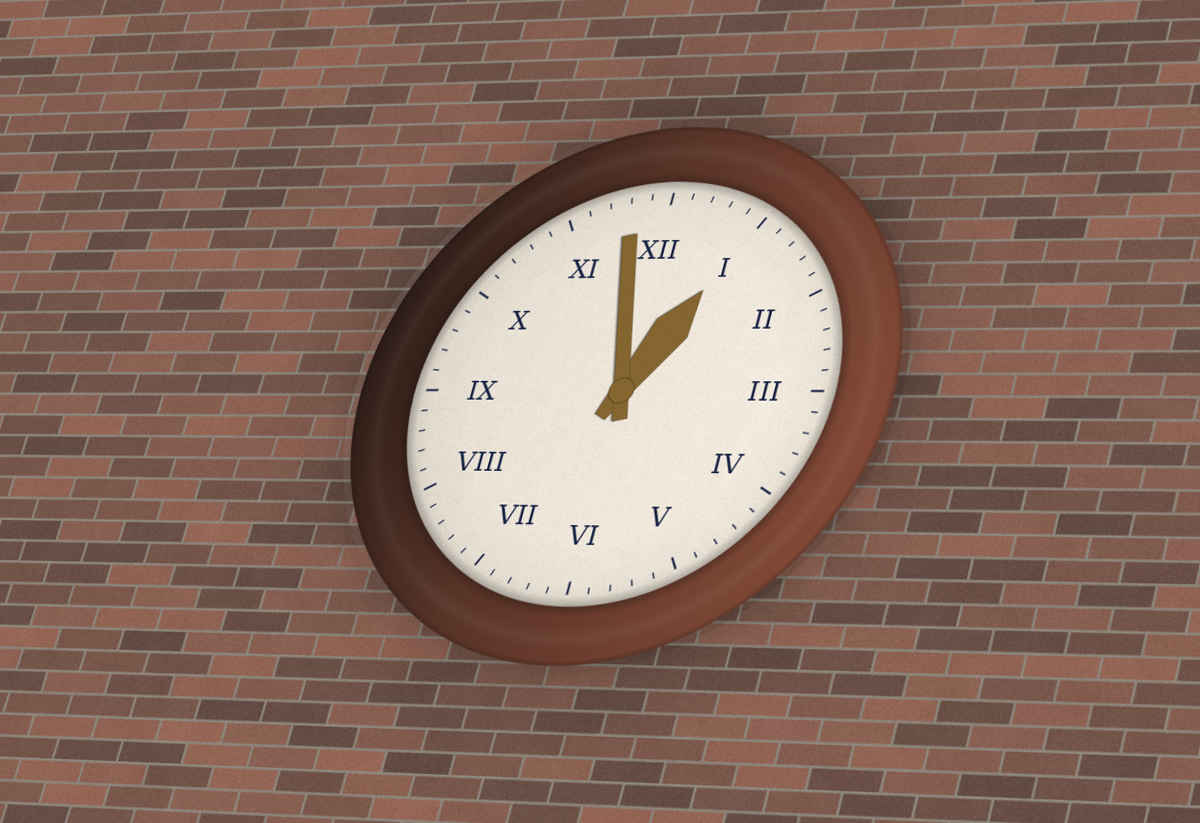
h=12 m=58
